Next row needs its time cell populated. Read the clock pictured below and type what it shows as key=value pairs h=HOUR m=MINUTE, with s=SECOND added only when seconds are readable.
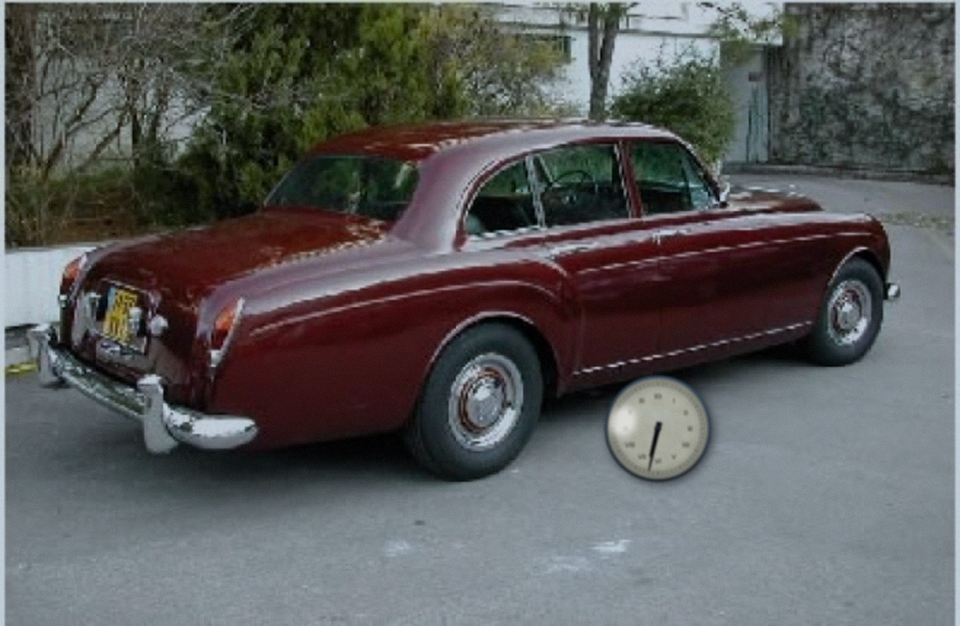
h=6 m=32
